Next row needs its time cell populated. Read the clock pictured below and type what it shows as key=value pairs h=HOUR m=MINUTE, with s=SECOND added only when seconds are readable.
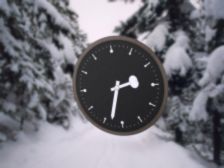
h=2 m=33
